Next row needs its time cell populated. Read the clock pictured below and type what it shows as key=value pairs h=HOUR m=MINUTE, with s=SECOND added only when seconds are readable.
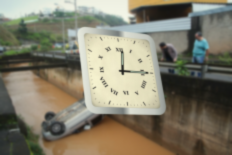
h=12 m=15
